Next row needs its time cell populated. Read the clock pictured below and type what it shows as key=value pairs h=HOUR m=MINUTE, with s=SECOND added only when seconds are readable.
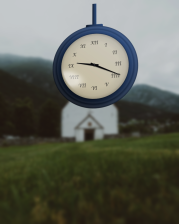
h=9 m=19
